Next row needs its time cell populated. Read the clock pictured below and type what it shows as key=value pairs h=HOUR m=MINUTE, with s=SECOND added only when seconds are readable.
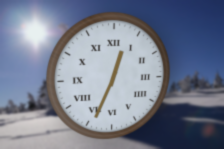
h=12 m=34
